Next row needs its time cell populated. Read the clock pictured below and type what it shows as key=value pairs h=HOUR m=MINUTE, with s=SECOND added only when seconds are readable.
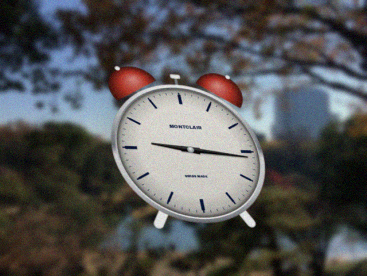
h=9 m=16
